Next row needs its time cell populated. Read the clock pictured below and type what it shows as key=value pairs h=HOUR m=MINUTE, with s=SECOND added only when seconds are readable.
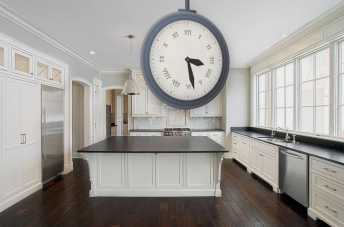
h=3 m=28
